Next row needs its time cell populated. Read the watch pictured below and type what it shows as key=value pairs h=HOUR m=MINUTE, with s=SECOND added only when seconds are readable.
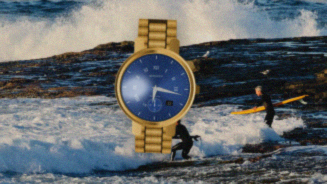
h=6 m=17
